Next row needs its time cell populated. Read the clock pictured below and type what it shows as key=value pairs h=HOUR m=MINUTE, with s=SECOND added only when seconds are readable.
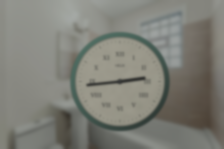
h=2 m=44
